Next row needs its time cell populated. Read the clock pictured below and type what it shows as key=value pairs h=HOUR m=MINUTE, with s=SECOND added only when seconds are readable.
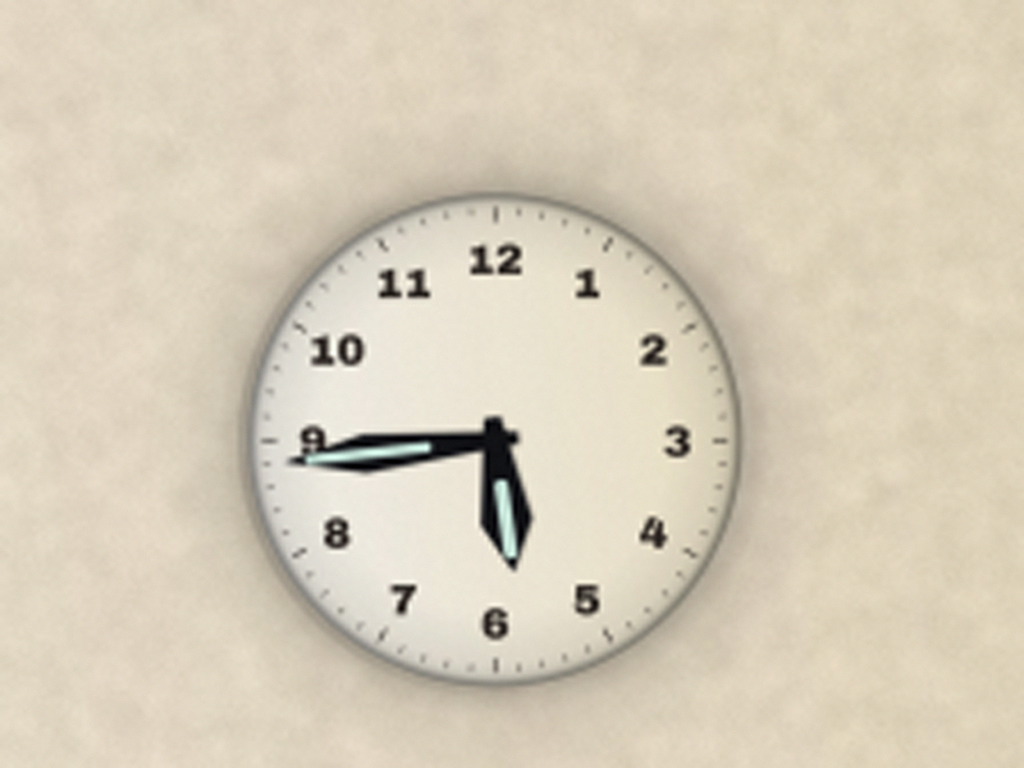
h=5 m=44
